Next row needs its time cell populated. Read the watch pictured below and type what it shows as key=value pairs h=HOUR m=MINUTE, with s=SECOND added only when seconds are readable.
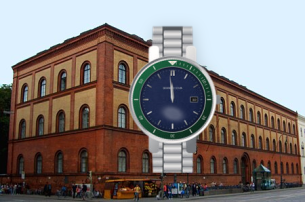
h=11 m=59
